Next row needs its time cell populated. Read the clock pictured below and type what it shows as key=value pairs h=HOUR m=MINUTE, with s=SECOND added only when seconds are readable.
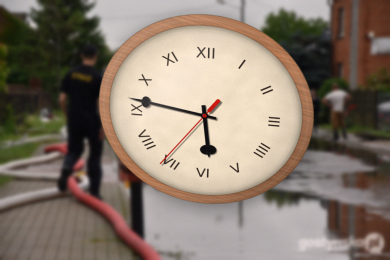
h=5 m=46 s=36
